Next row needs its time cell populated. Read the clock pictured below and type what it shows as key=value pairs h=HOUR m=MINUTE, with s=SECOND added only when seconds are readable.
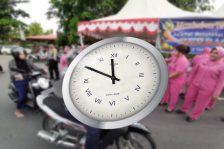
h=11 m=50
